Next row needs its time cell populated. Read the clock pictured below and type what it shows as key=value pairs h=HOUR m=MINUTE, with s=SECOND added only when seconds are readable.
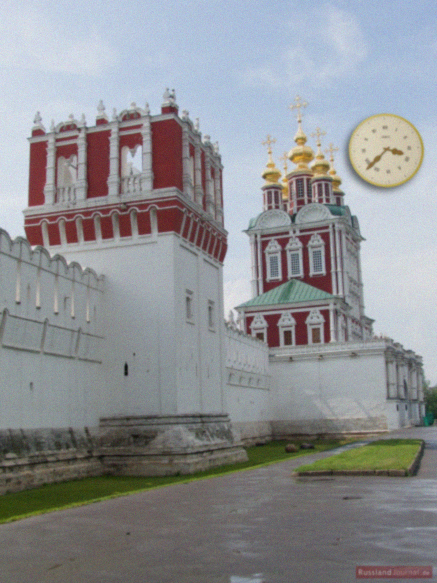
h=3 m=38
